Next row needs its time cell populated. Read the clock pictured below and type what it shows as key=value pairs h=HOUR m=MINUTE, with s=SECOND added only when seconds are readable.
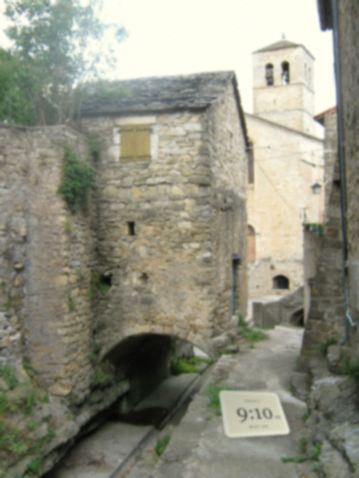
h=9 m=10
